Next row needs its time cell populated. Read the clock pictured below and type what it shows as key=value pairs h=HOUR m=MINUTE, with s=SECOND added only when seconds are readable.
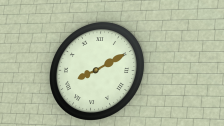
h=8 m=10
